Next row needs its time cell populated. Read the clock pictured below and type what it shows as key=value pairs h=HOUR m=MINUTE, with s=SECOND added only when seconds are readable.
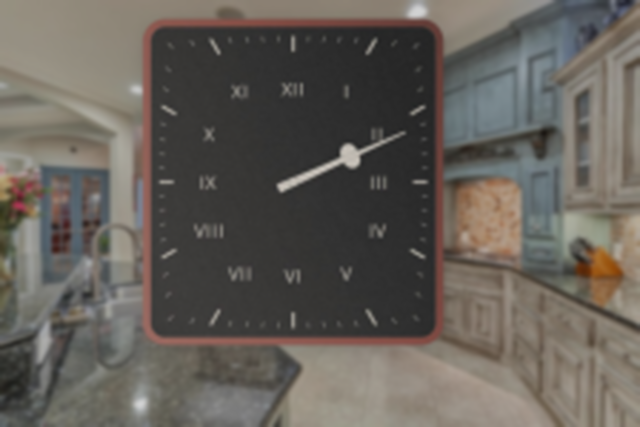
h=2 m=11
